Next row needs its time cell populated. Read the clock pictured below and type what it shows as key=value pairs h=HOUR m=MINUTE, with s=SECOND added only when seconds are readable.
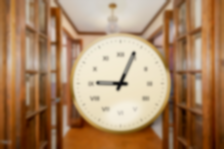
h=9 m=4
